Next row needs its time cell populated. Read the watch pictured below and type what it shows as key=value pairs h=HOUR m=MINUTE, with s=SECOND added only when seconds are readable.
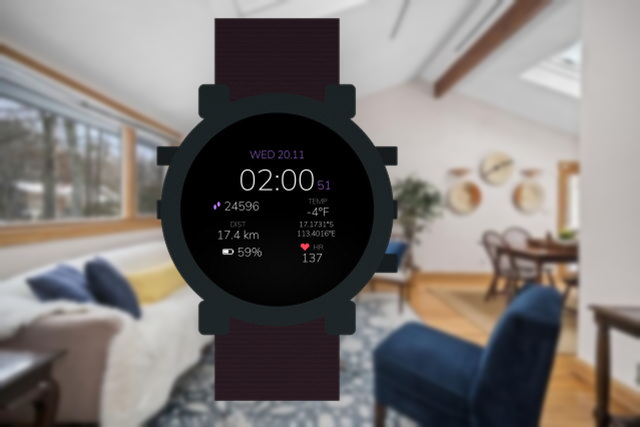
h=2 m=0 s=51
